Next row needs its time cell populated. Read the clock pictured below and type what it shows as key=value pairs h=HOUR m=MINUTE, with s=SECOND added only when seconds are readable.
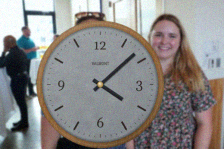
h=4 m=8
